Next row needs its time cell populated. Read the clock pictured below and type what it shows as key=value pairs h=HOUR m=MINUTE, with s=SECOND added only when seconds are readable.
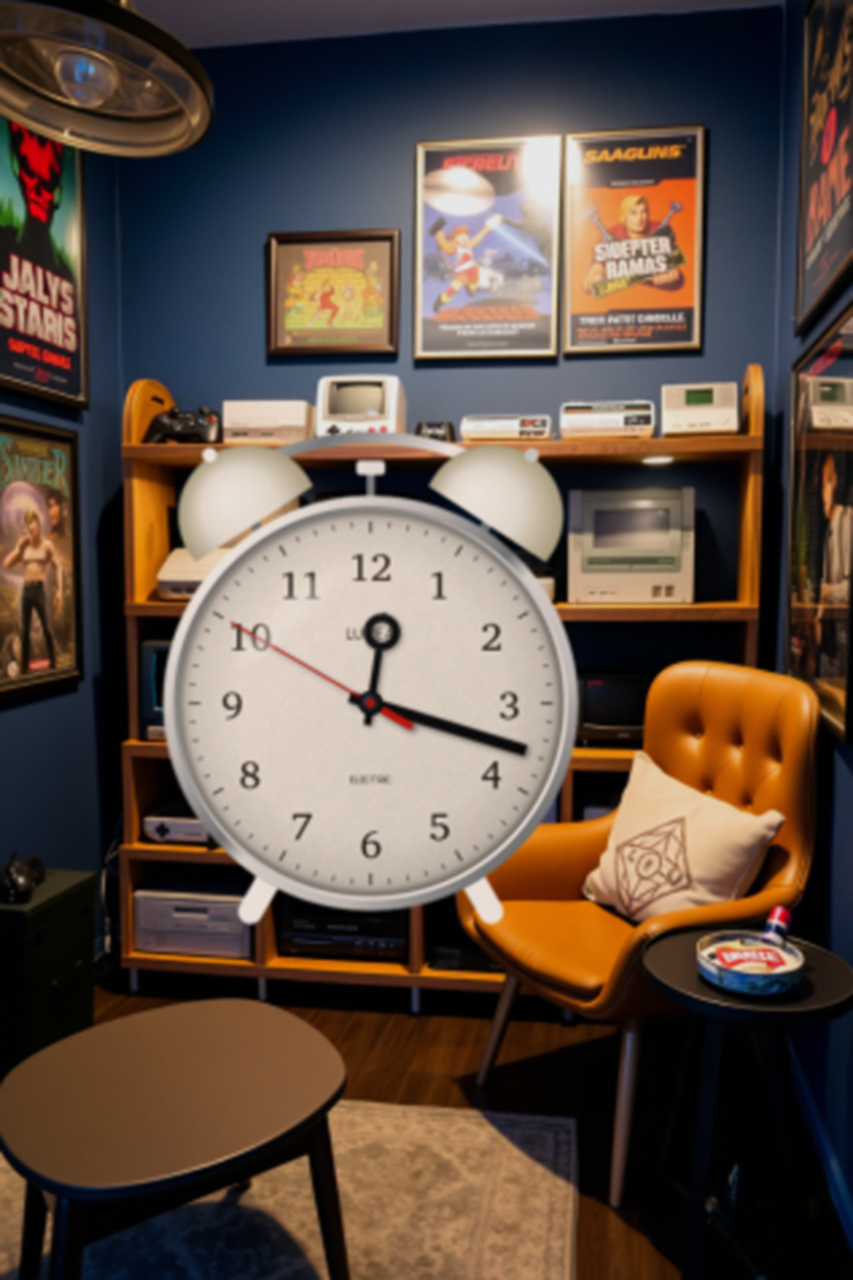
h=12 m=17 s=50
